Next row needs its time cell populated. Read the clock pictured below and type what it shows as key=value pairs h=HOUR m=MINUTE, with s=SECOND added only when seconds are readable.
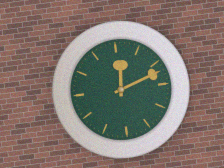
h=12 m=12
